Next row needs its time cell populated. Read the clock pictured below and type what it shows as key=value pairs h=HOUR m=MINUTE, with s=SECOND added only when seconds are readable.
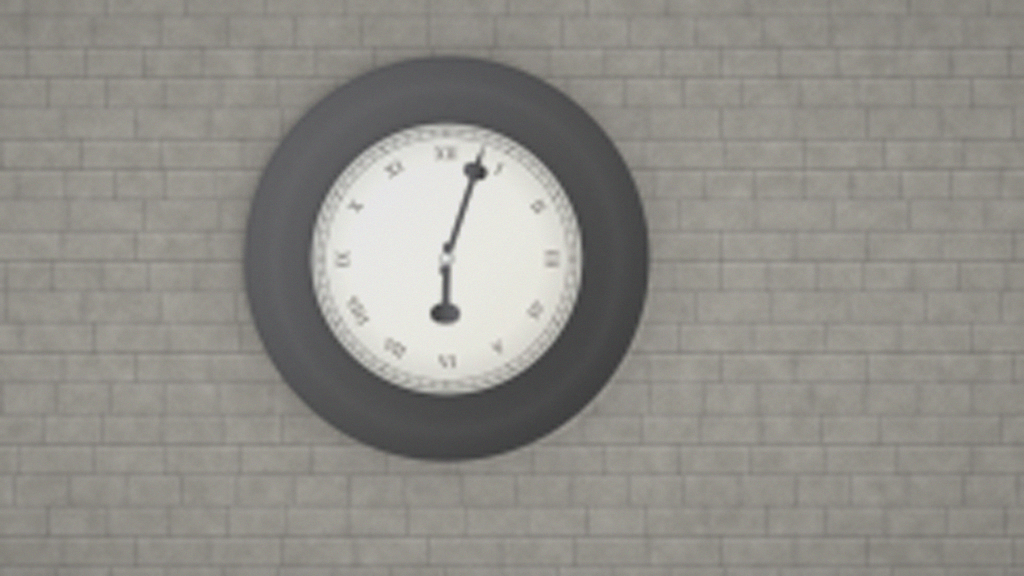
h=6 m=3
